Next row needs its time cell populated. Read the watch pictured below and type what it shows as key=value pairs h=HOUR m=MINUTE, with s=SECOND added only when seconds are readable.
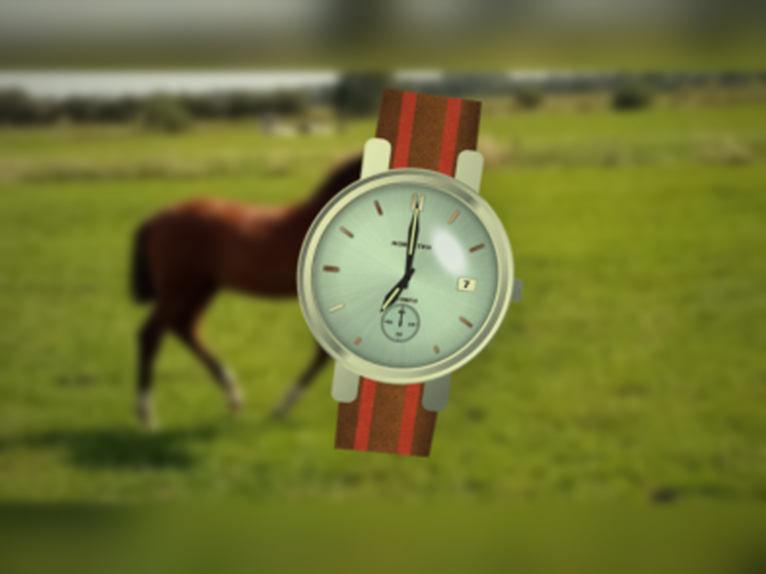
h=7 m=0
